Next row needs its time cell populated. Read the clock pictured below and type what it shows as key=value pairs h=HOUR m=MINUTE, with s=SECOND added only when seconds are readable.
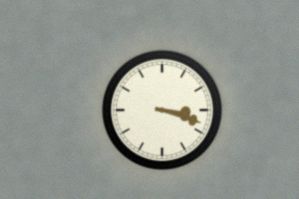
h=3 m=18
